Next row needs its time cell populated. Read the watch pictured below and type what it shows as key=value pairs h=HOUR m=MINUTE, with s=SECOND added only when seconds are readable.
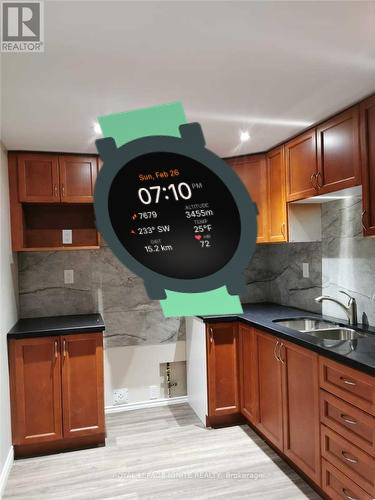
h=7 m=10
